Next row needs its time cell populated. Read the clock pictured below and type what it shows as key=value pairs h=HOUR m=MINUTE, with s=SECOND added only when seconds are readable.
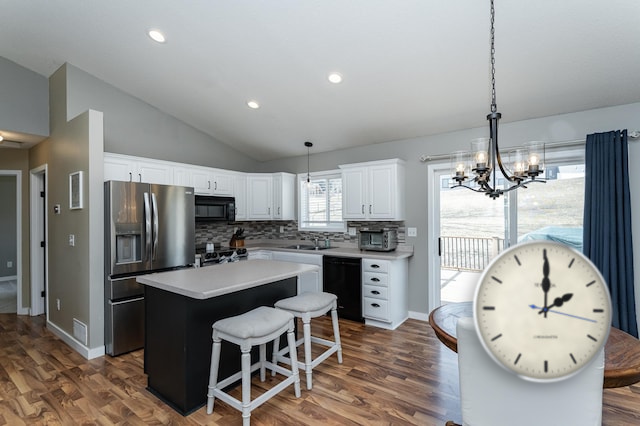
h=2 m=0 s=17
